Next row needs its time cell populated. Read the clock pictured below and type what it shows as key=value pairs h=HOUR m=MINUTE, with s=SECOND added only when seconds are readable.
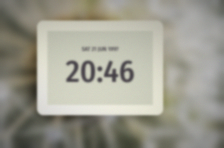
h=20 m=46
